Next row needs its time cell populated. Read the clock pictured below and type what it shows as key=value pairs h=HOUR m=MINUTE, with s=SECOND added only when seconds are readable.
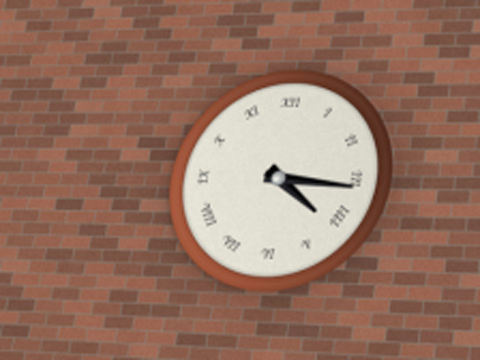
h=4 m=16
